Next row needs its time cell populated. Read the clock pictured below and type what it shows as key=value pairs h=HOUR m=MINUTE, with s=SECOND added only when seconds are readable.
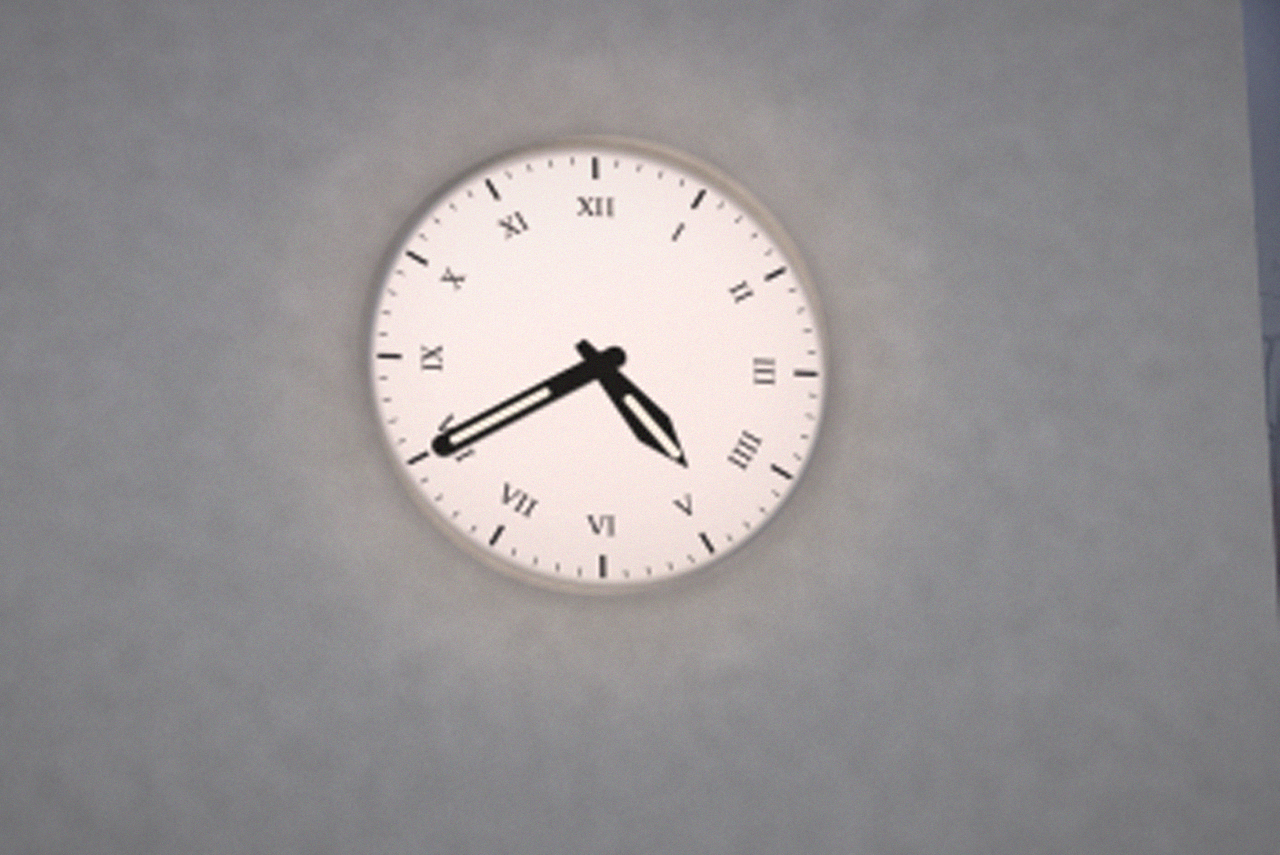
h=4 m=40
